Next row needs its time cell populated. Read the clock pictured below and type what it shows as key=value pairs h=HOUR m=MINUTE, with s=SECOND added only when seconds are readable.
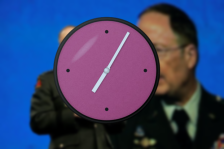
h=7 m=5
